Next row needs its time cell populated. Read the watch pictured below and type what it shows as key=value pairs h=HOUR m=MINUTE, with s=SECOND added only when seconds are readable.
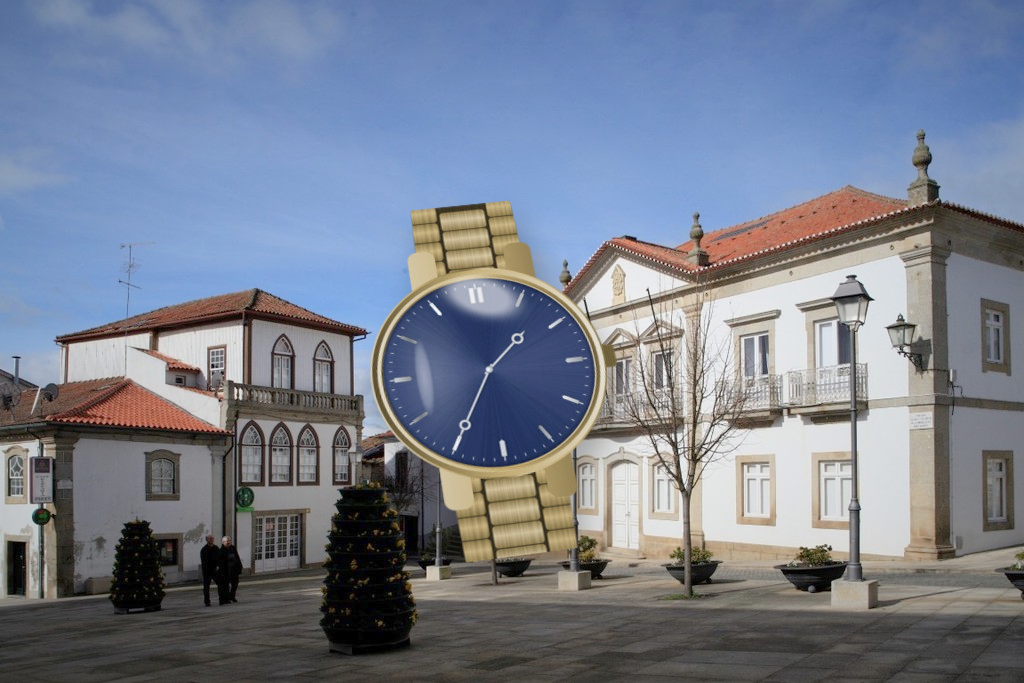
h=1 m=35
